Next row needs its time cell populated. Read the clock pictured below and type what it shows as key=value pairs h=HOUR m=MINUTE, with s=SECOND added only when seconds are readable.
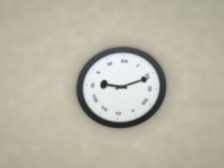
h=9 m=11
